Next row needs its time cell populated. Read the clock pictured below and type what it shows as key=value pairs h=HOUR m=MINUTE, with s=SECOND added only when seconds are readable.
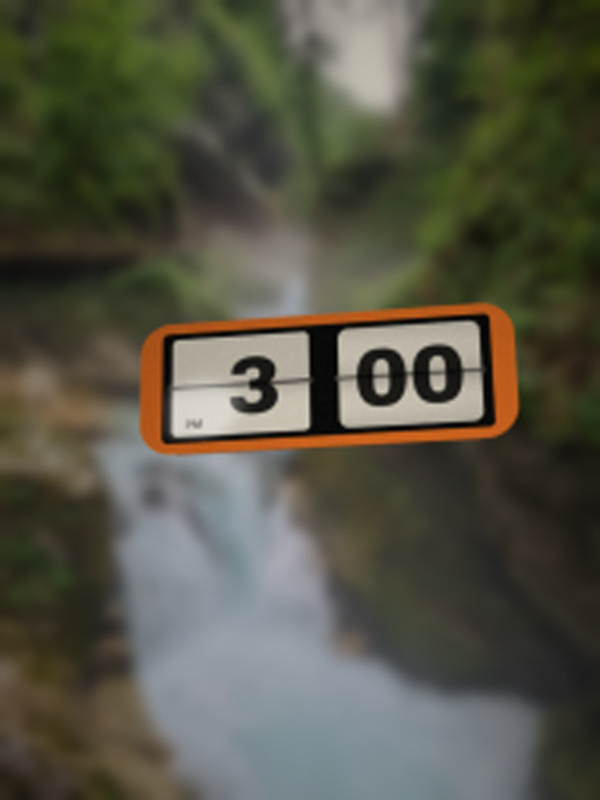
h=3 m=0
